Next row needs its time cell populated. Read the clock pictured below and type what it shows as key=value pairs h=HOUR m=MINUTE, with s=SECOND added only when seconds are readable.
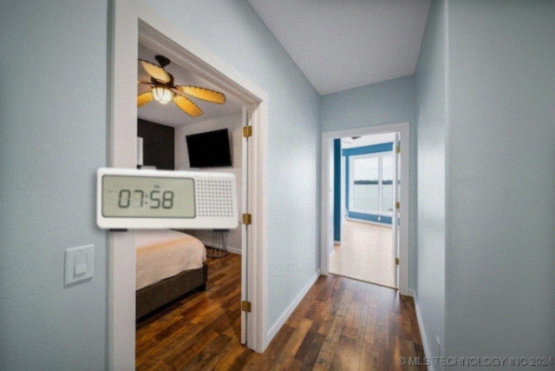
h=7 m=58
